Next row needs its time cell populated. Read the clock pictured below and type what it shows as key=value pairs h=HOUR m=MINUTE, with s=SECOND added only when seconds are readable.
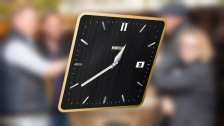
h=12 m=39
